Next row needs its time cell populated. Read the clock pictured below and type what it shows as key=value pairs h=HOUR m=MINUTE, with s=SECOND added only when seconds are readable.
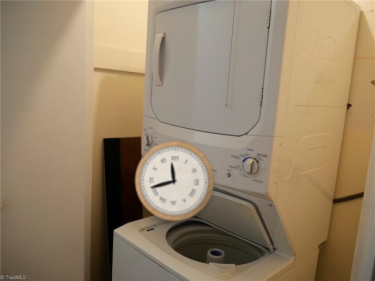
h=11 m=42
